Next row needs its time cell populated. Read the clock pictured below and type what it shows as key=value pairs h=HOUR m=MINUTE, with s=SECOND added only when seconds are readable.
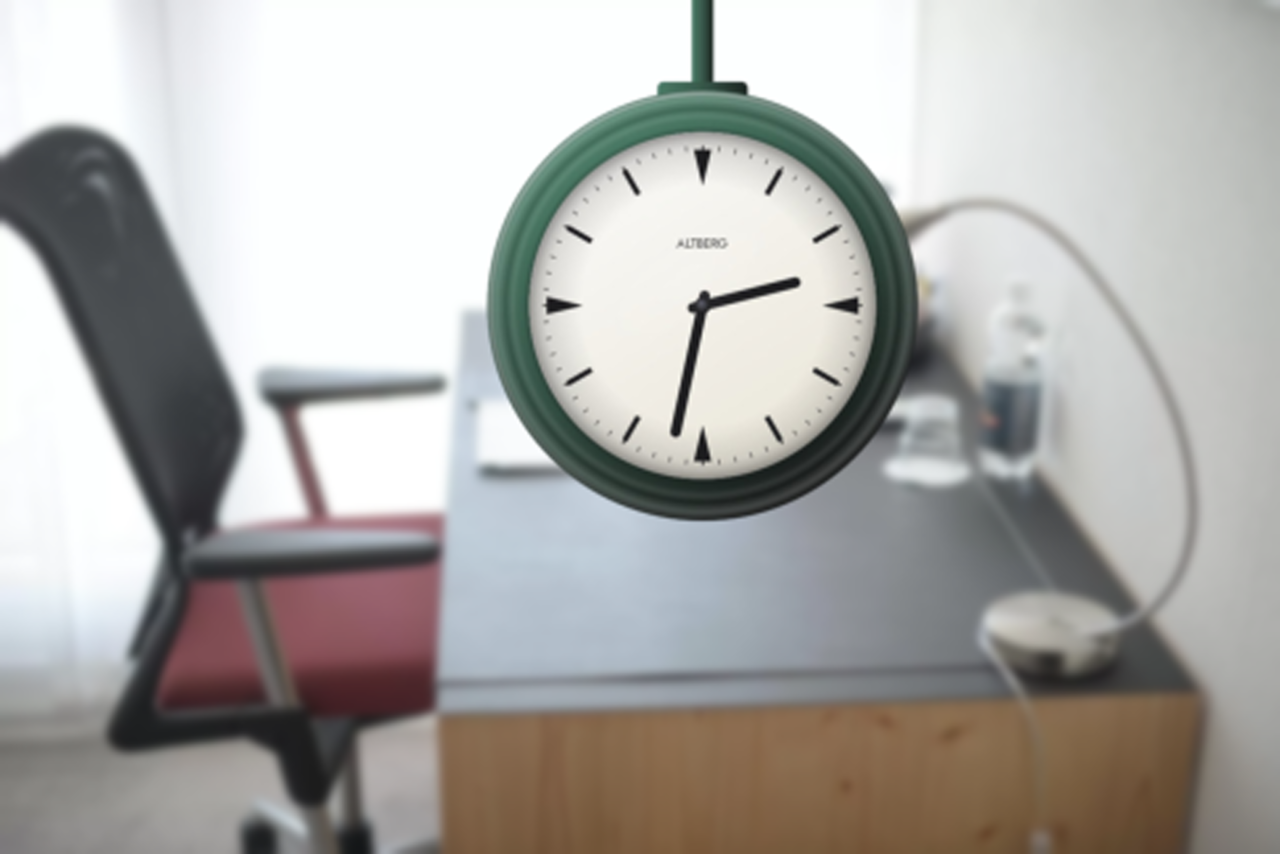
h=2 m=32
